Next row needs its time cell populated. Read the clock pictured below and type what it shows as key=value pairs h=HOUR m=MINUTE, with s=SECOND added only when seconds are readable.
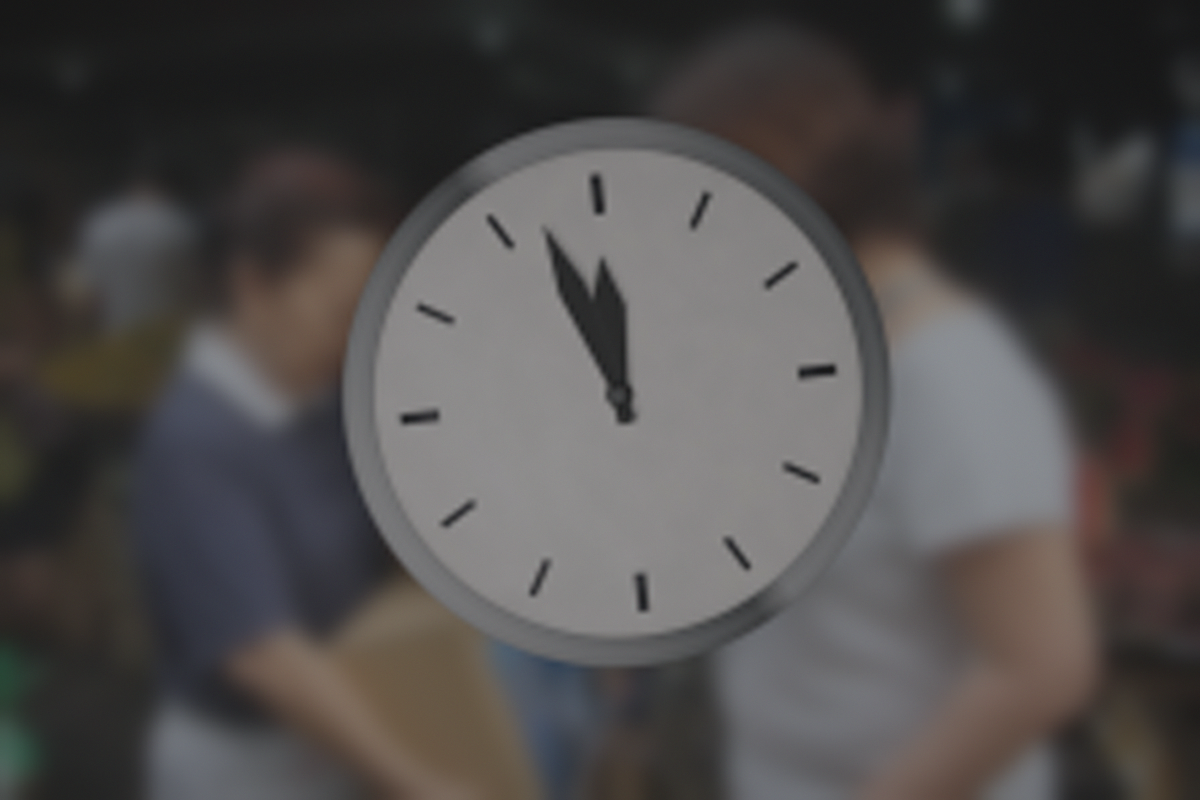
h=11 m=57
